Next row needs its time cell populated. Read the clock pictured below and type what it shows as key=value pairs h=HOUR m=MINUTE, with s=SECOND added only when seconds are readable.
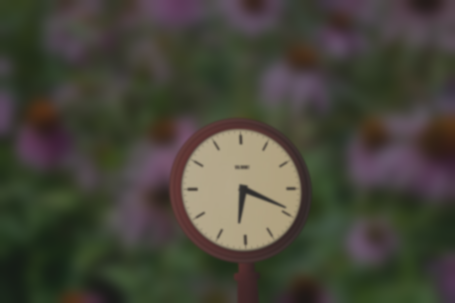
h=6 m=19
